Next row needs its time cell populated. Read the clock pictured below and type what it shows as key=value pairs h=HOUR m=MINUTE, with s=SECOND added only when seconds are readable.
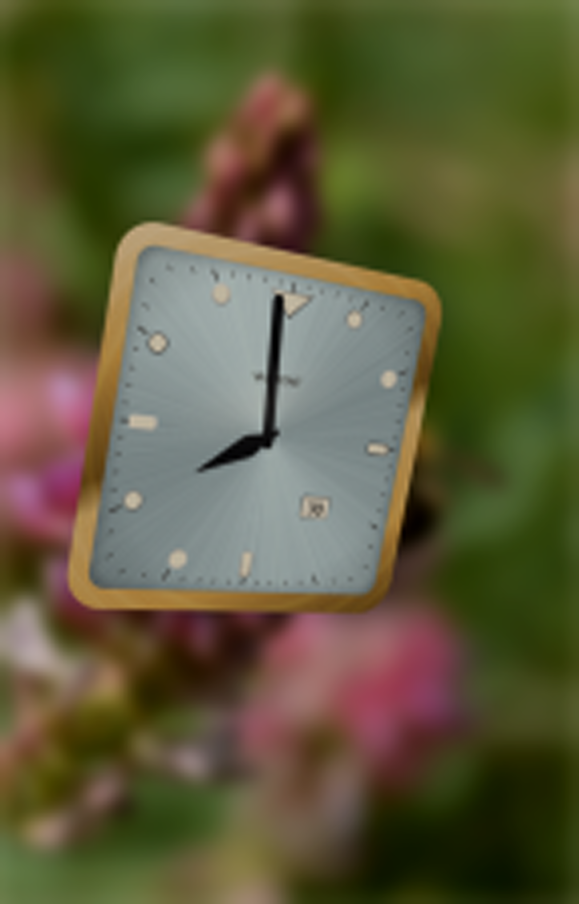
h=7 m=59
